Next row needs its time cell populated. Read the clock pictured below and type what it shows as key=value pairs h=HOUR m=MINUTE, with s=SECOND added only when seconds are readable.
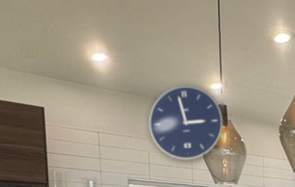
h=2 m=58
